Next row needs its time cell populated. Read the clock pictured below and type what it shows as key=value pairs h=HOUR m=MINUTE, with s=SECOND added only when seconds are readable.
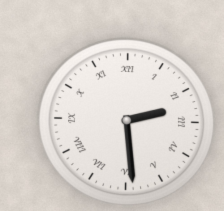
h=2 m=29
